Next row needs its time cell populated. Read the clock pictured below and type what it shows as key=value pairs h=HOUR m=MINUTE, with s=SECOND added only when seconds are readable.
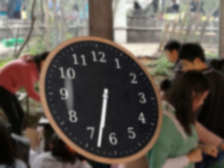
h=6 m=33
